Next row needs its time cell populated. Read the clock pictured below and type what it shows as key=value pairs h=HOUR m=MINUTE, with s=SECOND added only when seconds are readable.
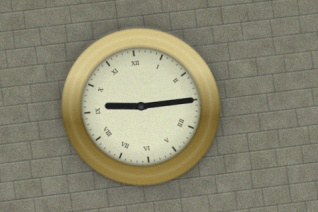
h=9 m=15
